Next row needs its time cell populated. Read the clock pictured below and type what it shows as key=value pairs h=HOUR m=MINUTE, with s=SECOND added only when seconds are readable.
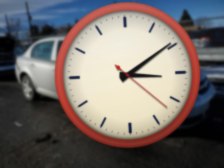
h=3 m=9 s=22
